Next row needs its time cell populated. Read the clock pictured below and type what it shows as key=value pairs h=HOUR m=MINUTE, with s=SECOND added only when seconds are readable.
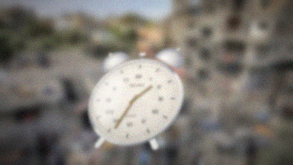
h=1 m=34
